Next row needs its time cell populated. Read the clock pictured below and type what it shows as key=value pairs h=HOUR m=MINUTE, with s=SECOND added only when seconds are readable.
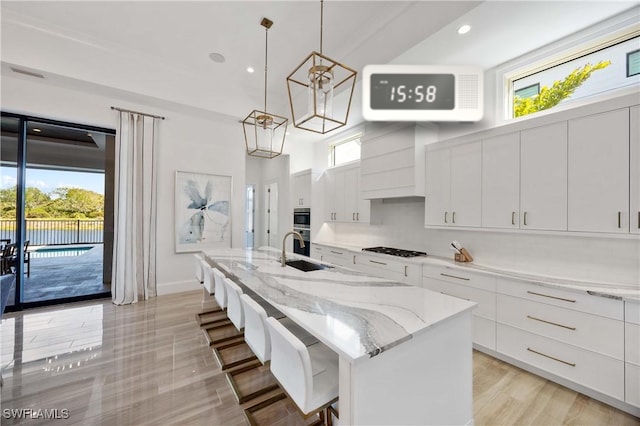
h=15 m=58
